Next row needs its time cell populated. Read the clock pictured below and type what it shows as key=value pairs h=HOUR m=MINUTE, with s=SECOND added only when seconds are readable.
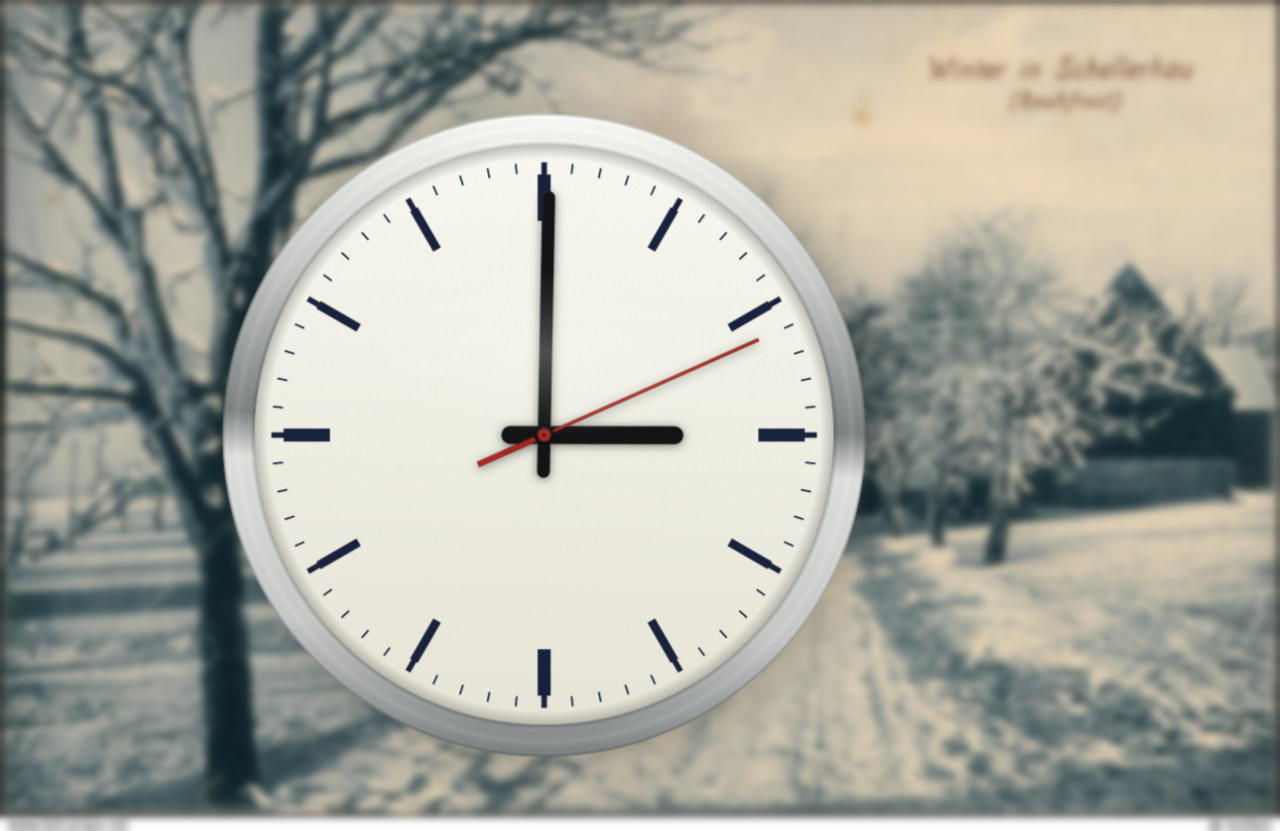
h=3 m=0 s=11
